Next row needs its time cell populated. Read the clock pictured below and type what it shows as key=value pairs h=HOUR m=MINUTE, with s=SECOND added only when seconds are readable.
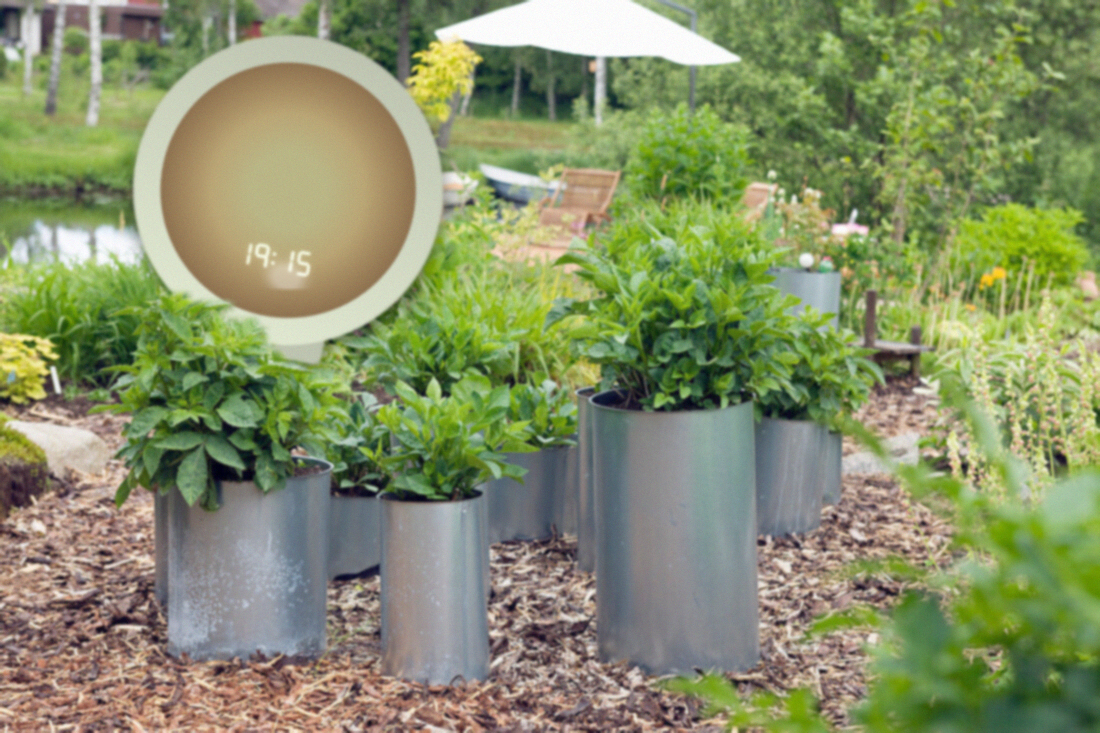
h=19 m=15
